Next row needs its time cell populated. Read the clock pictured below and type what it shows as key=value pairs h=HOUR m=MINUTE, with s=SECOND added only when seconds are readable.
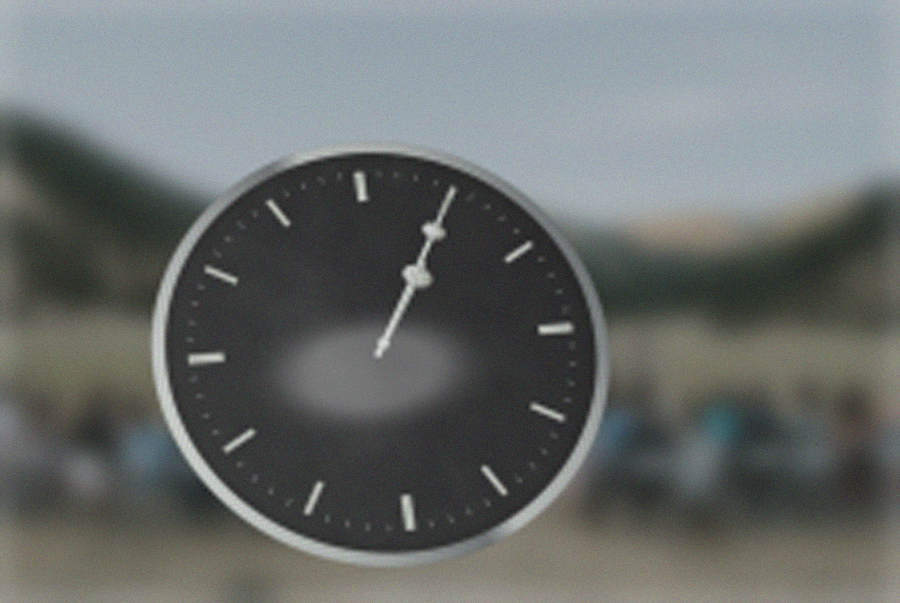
h=1 m=5
